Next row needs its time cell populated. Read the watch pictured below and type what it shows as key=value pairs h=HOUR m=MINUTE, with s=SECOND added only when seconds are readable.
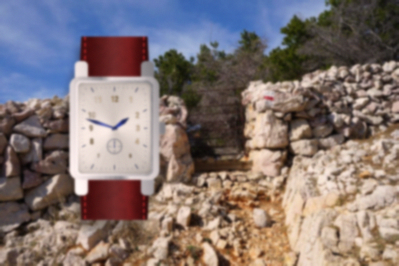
h=1 m=48
